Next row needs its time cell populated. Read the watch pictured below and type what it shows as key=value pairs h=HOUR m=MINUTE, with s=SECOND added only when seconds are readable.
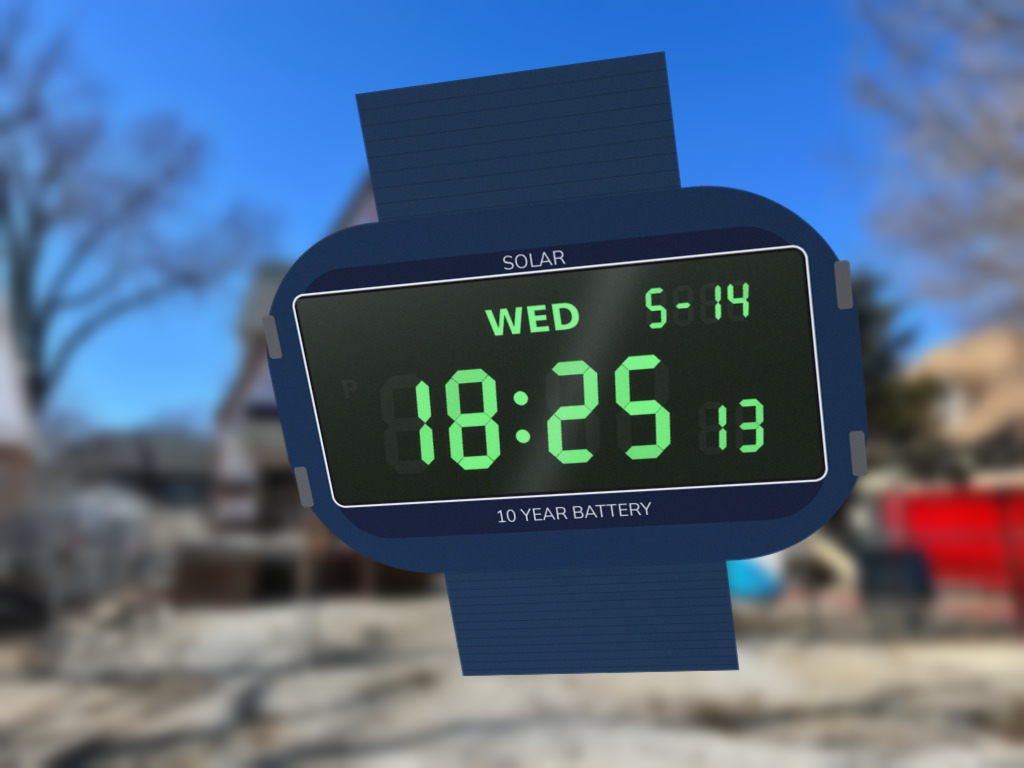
h=18 m=25 s=13
